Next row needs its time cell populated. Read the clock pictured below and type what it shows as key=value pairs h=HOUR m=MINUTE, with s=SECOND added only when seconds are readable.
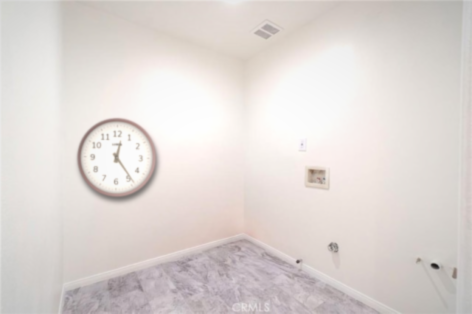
h=12 m=24
